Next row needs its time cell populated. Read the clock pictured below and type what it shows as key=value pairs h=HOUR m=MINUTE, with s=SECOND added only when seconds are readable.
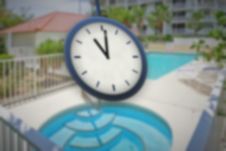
h=11 m=1
